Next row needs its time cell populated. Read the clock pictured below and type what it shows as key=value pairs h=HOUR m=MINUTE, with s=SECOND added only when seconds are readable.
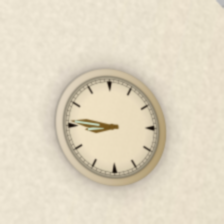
h=8 m=46
